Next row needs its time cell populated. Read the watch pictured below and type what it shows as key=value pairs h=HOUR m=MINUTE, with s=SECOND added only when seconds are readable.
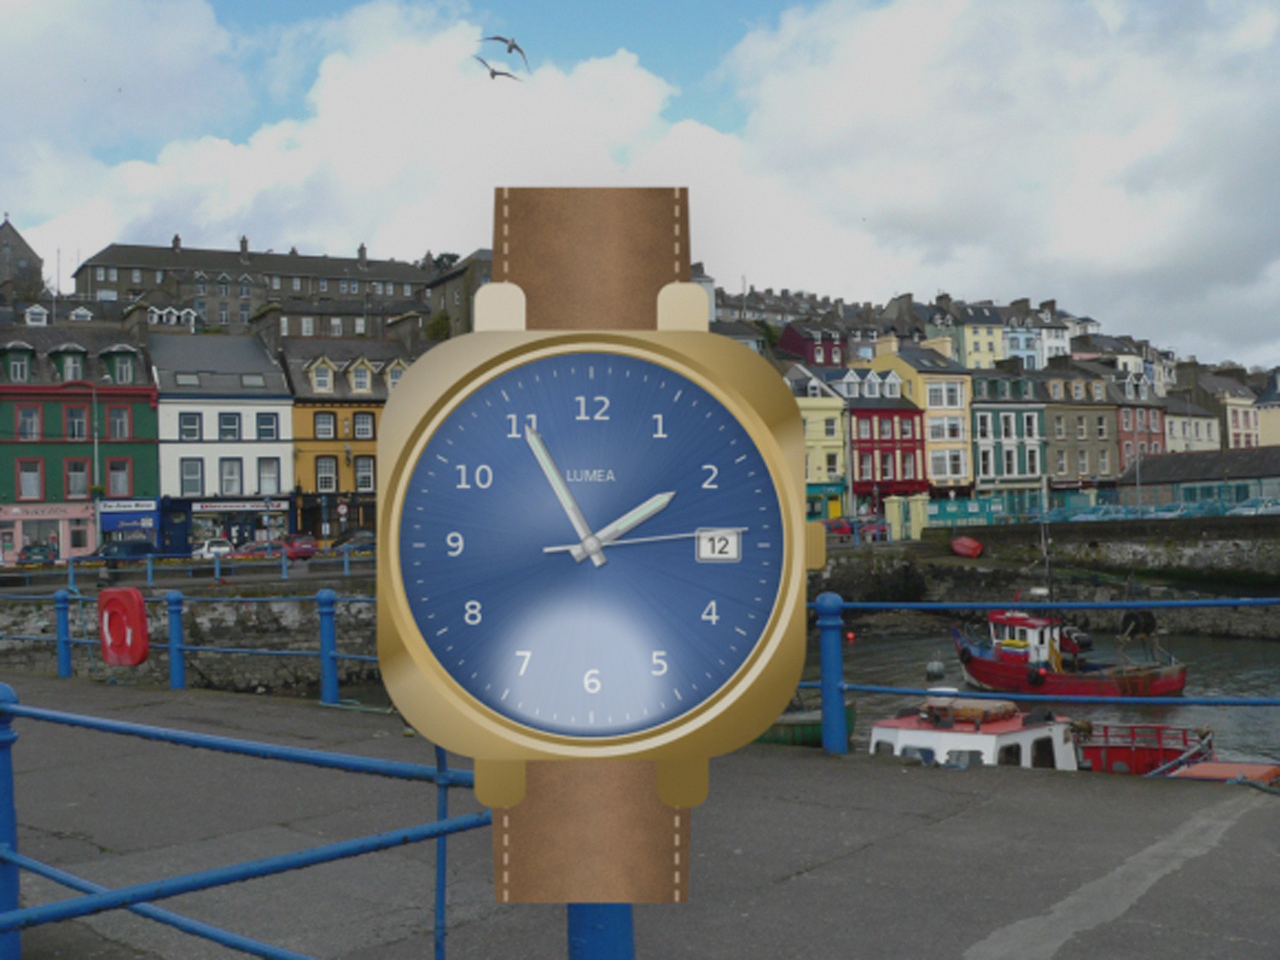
h=1 m=55 s=14
